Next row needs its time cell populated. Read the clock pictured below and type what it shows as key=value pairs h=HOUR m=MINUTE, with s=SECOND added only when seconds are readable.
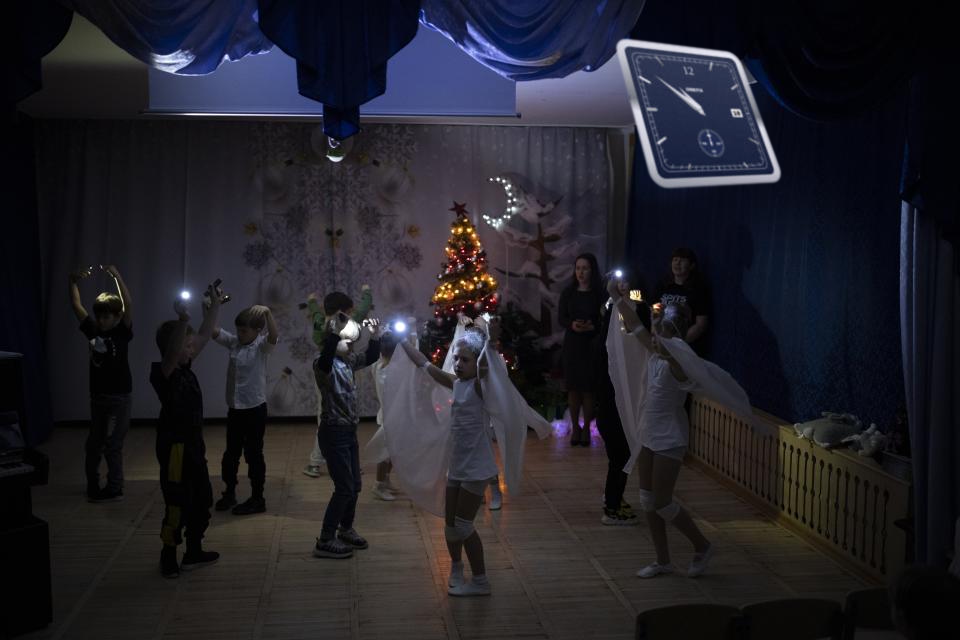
h=10 m=52
